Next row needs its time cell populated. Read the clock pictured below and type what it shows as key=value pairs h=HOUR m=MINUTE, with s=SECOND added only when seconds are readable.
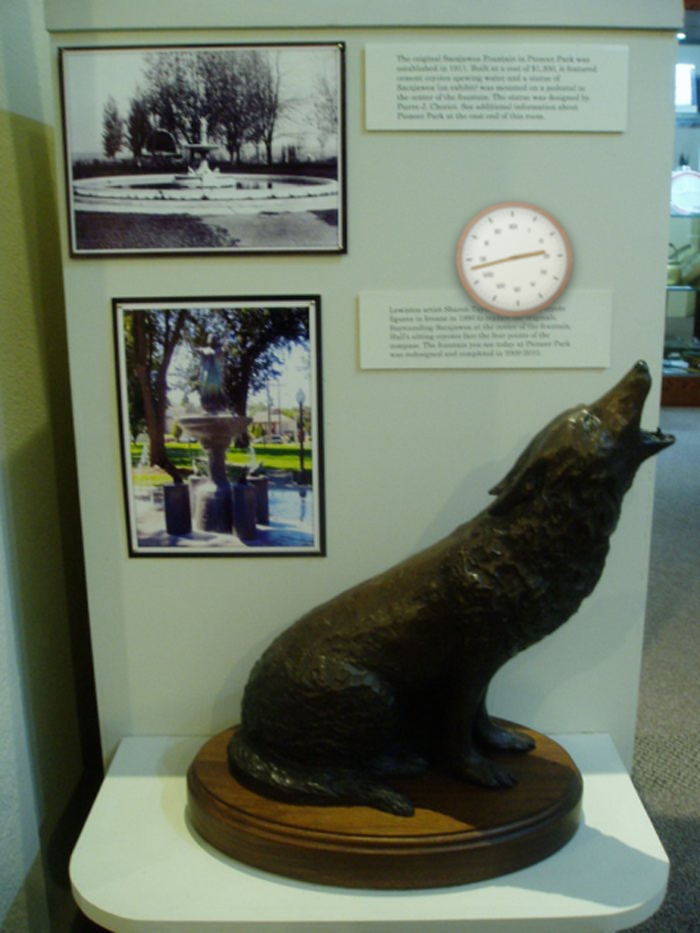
h=2 m=43
